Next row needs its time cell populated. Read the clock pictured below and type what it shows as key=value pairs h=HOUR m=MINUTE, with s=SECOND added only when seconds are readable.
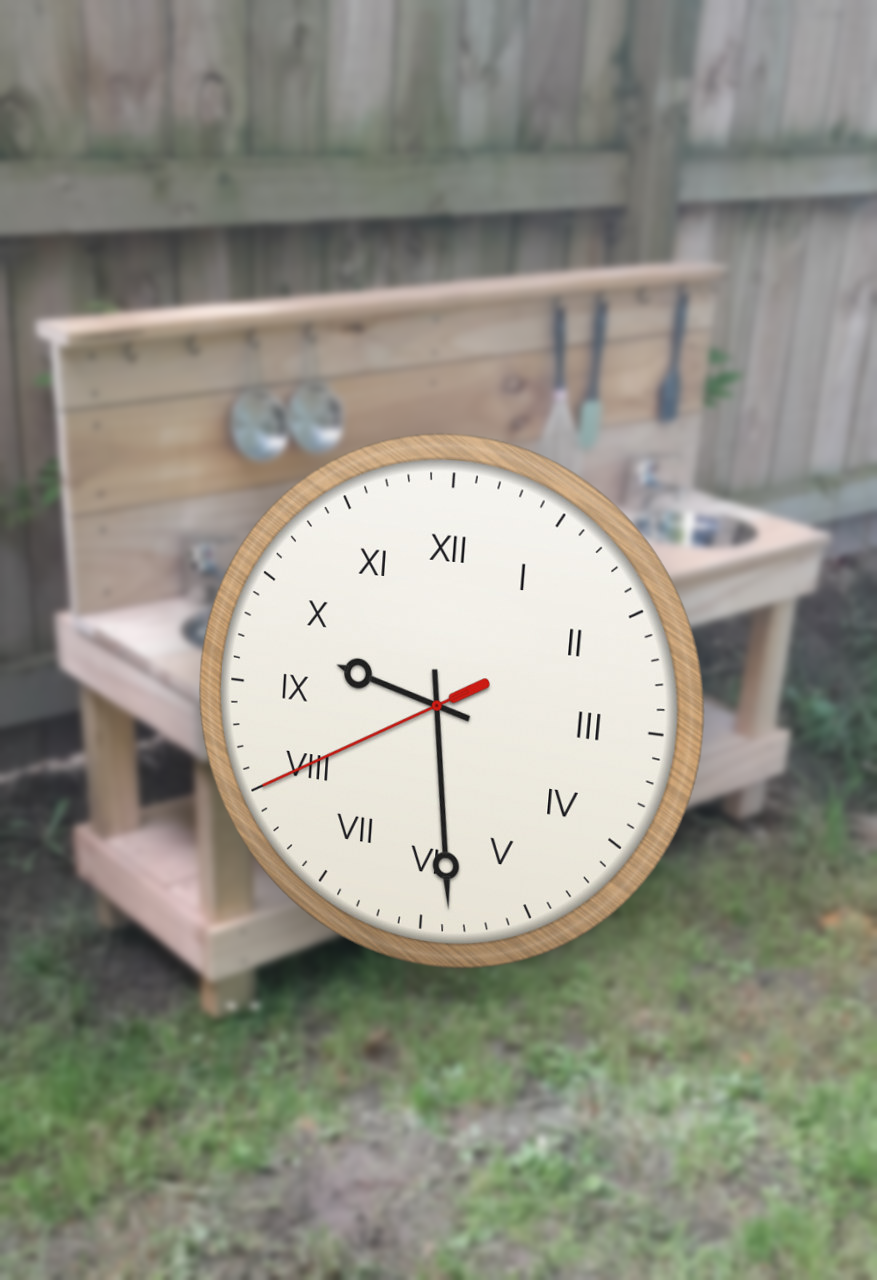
h=9 m=28 s=40
